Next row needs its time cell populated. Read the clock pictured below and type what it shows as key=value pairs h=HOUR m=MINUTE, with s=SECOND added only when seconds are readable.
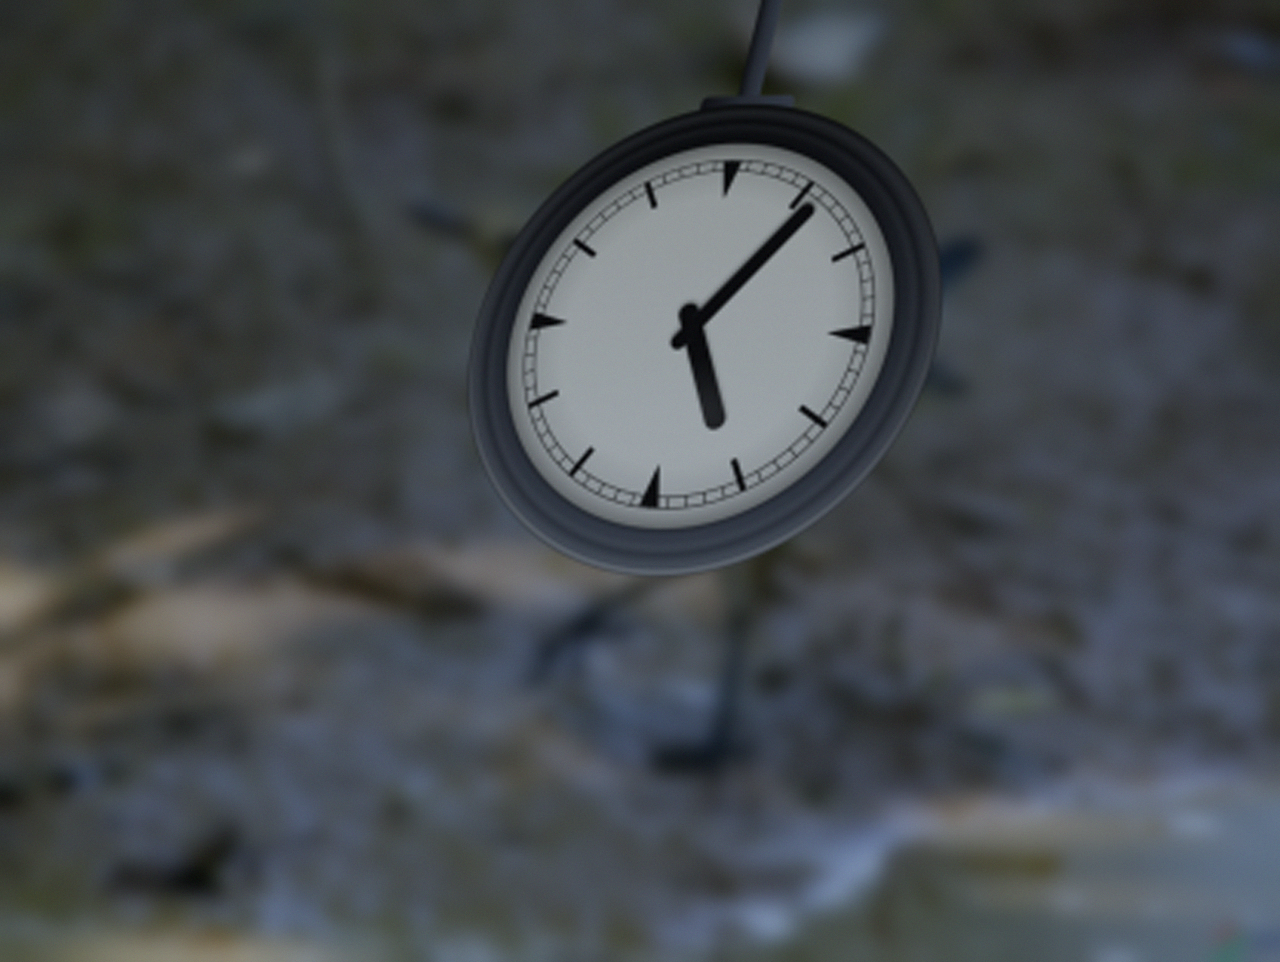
h=5 m=6
